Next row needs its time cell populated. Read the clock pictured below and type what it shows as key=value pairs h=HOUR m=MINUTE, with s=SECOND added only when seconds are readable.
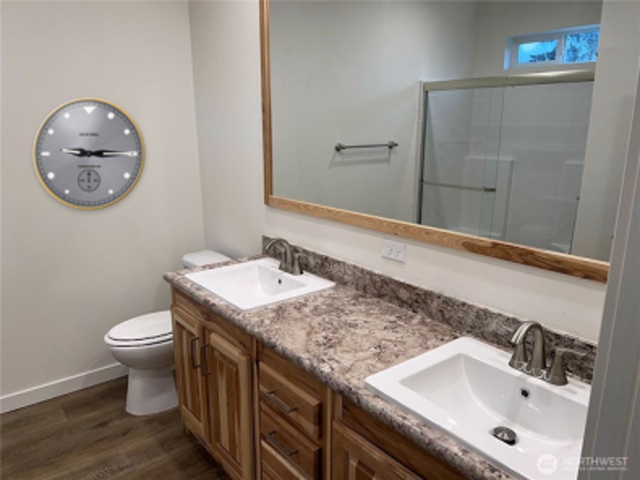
h=9 m=15
